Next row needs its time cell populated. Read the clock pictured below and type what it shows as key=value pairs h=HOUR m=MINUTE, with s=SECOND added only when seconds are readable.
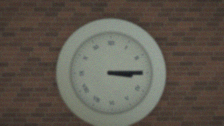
h=3 m=15
